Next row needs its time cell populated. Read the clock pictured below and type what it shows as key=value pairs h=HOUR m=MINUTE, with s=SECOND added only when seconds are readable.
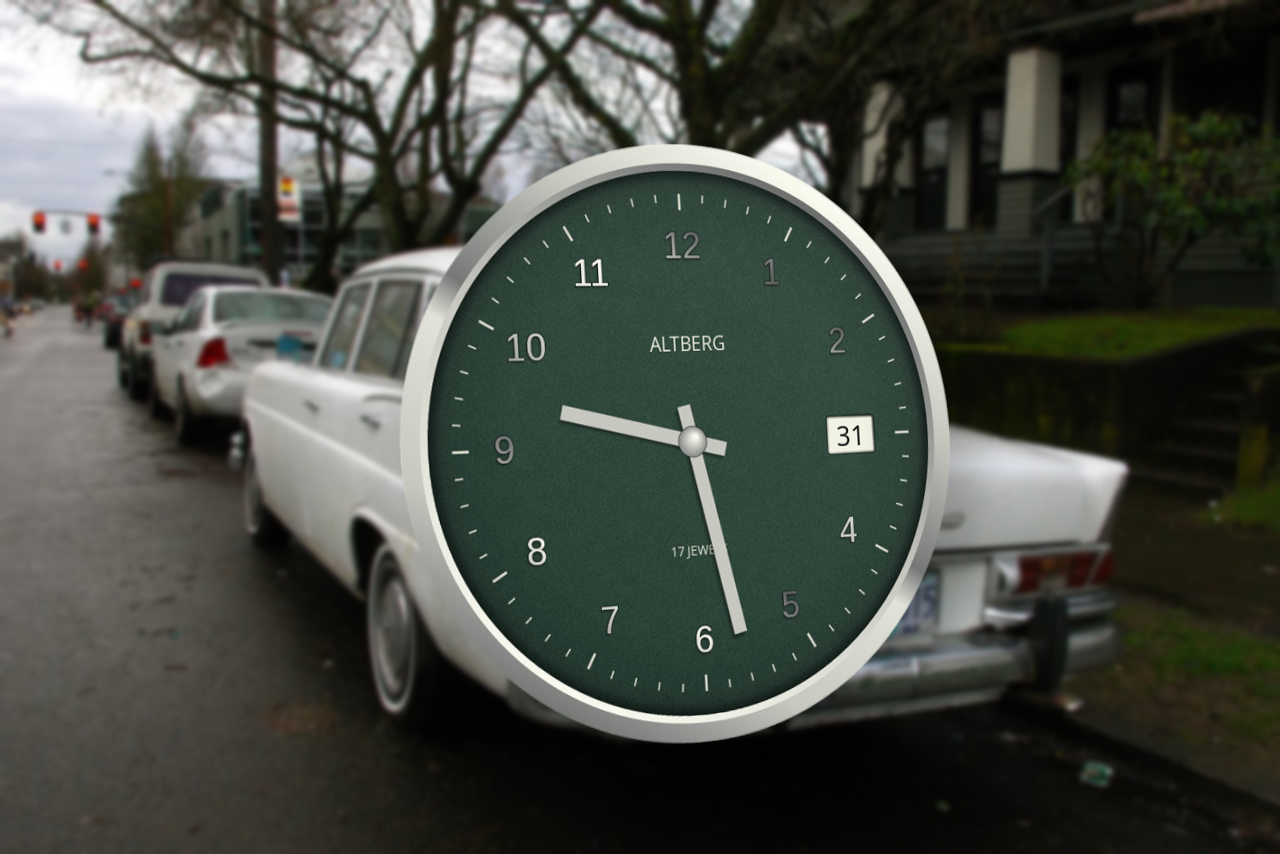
h=9 m=28
